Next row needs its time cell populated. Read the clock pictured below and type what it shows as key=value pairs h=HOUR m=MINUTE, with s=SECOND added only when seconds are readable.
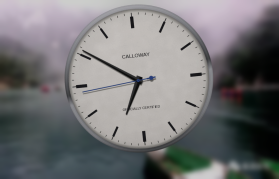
h=6 m=50 s=44
